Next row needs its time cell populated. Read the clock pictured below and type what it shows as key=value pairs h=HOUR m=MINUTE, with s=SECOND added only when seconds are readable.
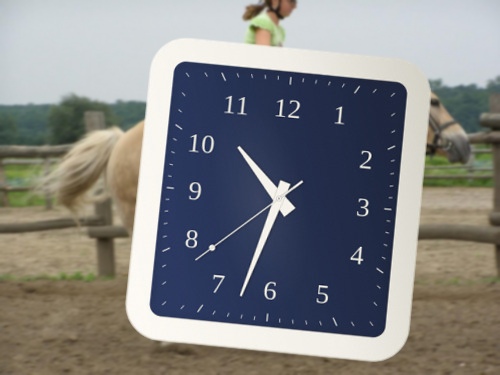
h=10 m=32 s=38
